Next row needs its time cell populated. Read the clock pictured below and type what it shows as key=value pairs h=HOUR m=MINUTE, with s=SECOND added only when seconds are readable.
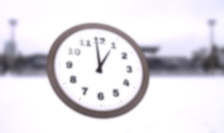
h=12 m=59
